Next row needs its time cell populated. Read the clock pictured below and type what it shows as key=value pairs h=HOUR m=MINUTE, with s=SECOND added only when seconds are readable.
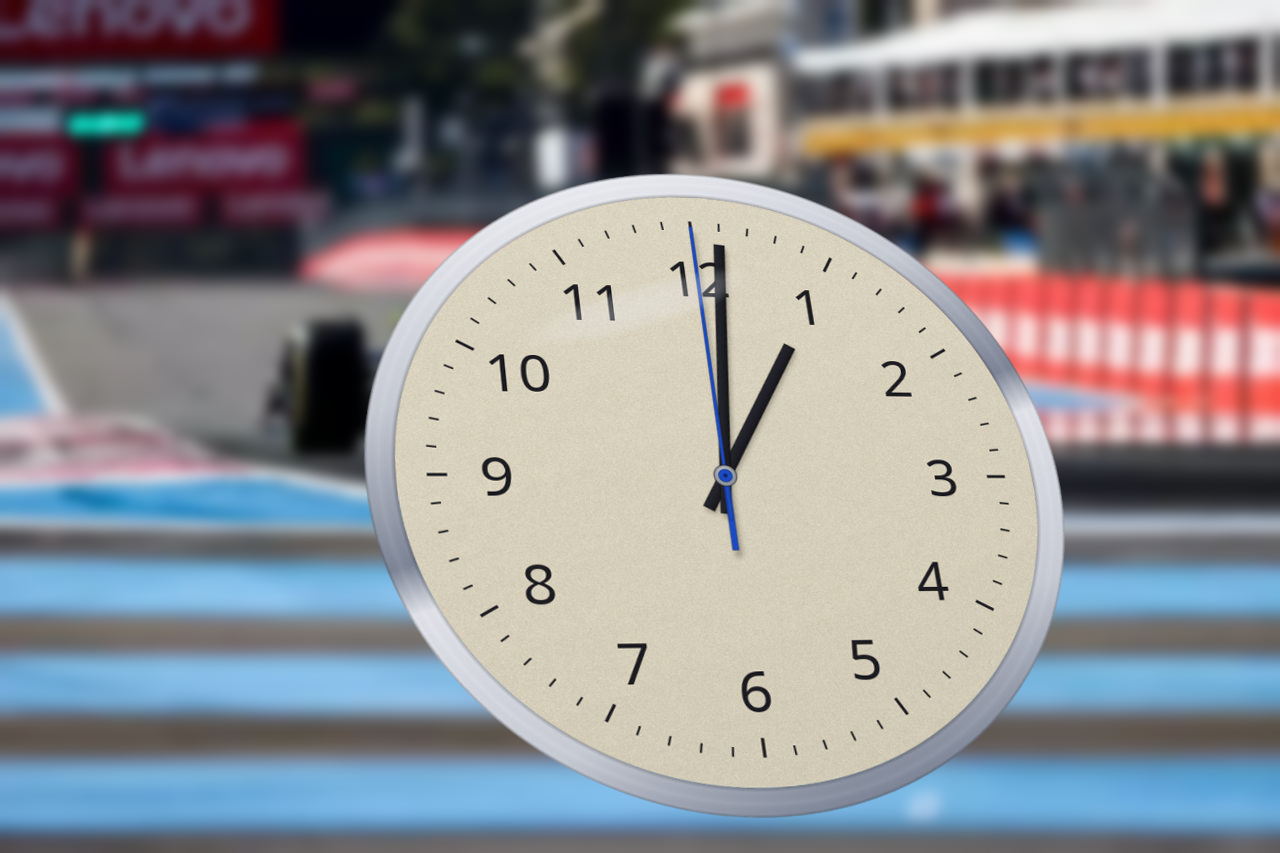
h=1 m=1 s=0
